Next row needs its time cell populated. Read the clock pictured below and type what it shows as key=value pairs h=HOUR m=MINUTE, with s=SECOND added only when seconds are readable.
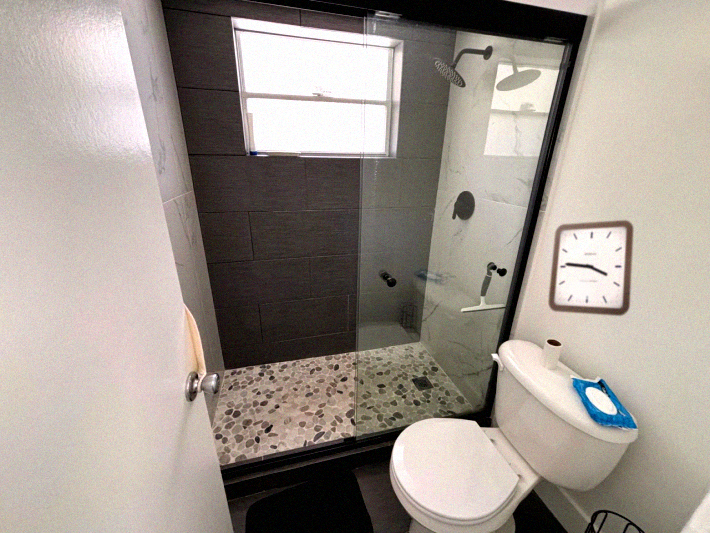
h=3 m=46
